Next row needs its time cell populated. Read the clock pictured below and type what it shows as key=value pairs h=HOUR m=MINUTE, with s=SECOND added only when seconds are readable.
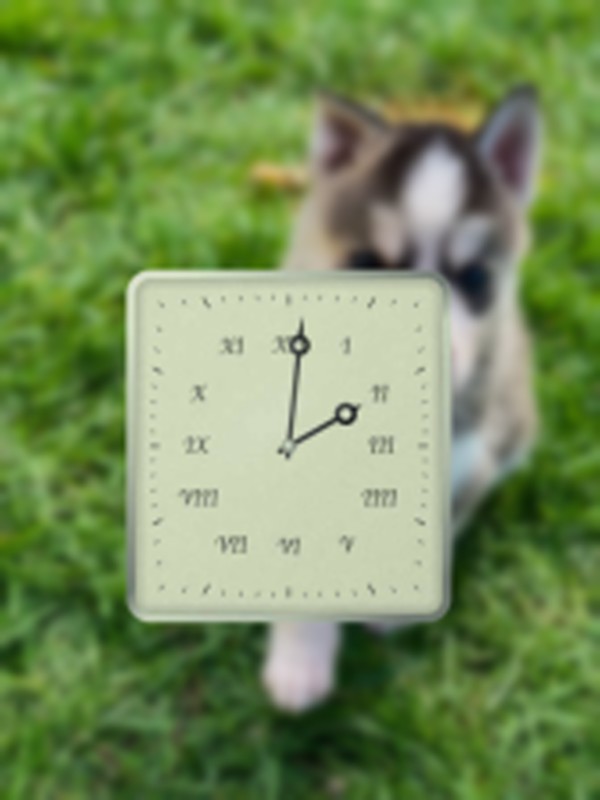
h=2 m=1
